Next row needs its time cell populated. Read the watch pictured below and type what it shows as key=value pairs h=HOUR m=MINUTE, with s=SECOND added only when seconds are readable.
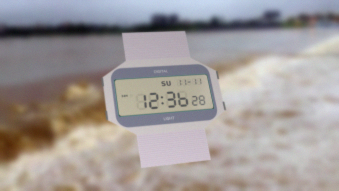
h=12 m=36 s=28
